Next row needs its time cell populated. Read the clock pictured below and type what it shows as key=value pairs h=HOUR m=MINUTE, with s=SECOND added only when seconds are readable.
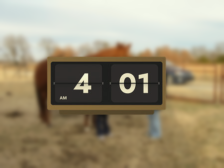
h=4 m=1
